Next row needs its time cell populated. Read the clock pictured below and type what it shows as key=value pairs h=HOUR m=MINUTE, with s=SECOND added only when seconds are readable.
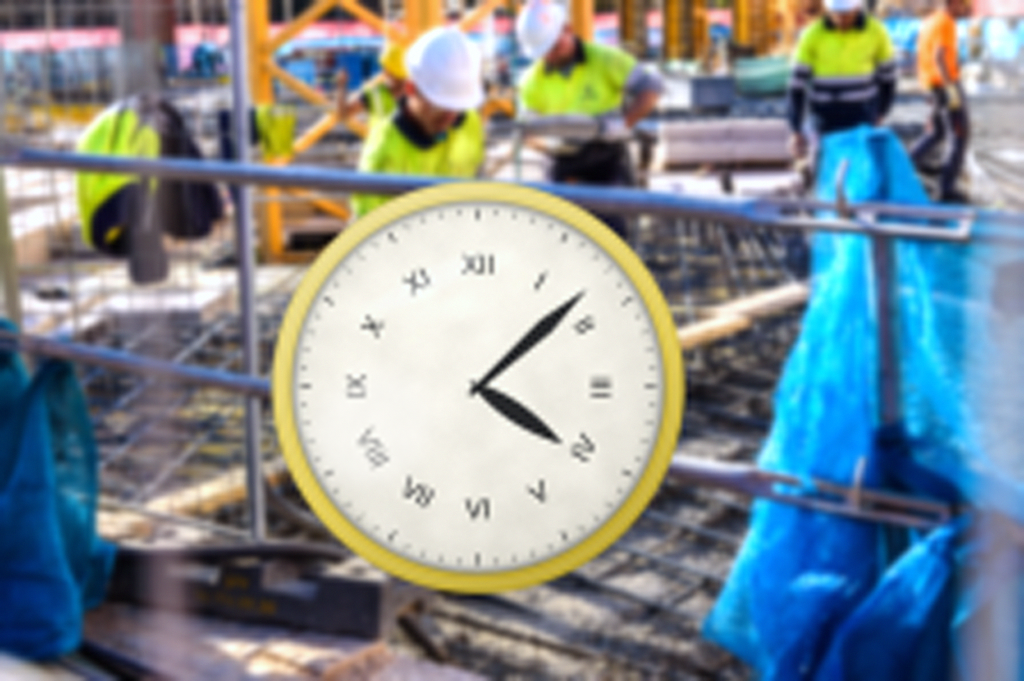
h=4 m=8
